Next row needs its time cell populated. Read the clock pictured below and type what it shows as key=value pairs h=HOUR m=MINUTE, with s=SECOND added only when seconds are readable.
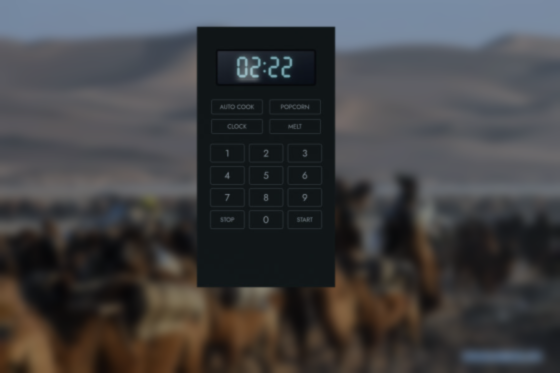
h=2 m=22
